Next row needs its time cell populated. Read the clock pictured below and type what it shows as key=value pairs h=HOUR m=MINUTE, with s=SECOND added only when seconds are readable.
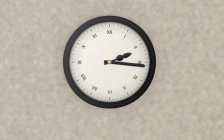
h=2 m=16
